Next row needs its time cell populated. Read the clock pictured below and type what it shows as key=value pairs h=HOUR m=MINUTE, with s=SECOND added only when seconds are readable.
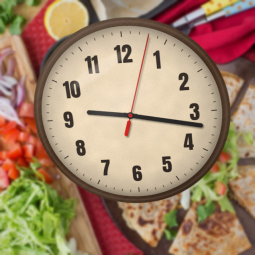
h=9 m=17 s=3
